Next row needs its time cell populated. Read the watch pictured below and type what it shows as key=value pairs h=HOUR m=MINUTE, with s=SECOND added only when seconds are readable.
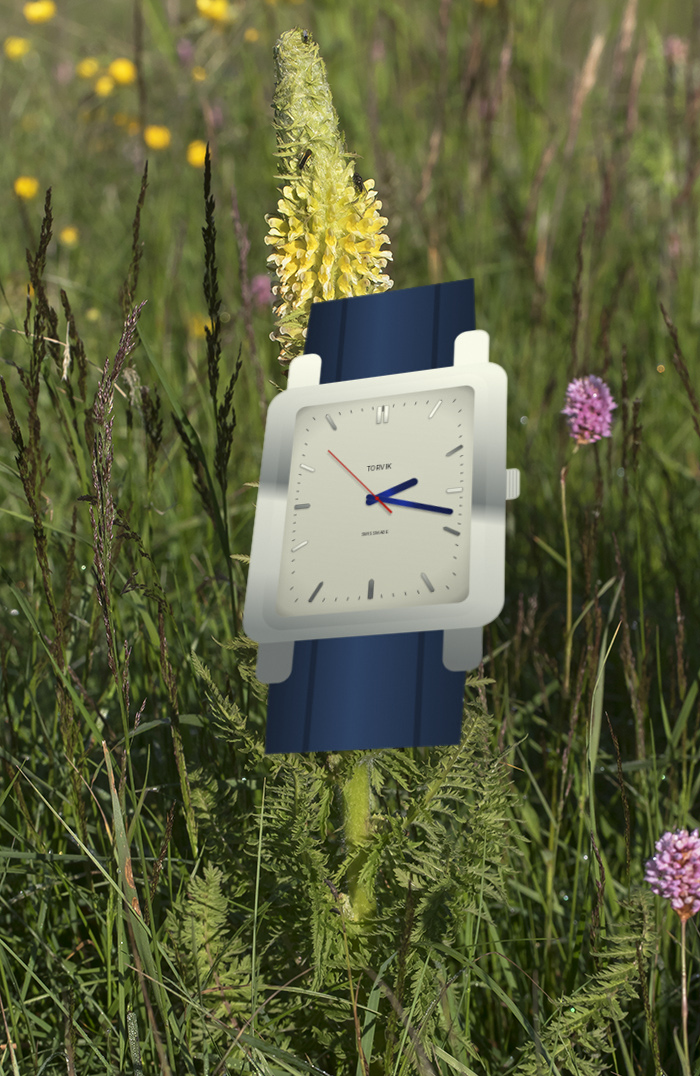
h=2 m=17 s=53
